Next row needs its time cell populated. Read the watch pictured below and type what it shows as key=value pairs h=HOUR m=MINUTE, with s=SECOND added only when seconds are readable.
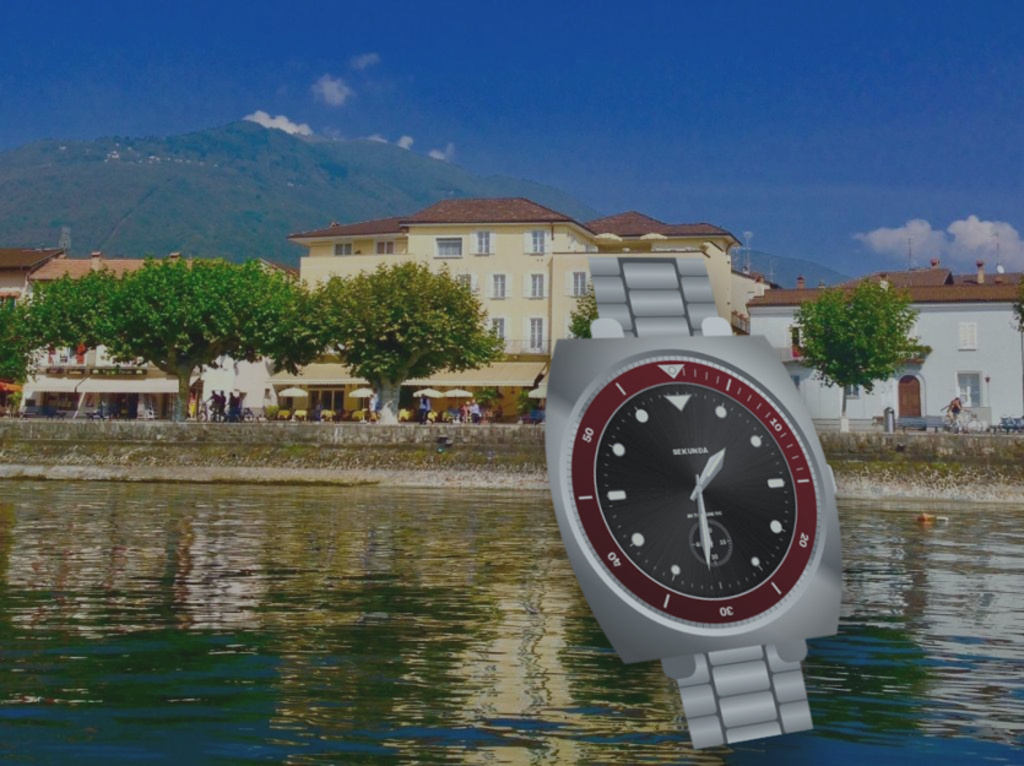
h=1 m=31
